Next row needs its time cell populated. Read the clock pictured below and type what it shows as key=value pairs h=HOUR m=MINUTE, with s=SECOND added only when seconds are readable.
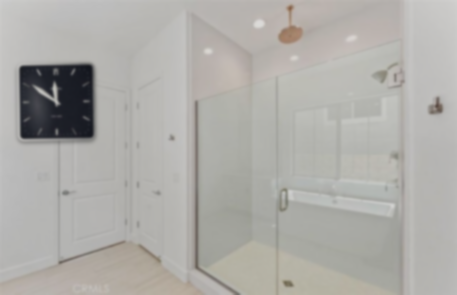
h=11 m=51
